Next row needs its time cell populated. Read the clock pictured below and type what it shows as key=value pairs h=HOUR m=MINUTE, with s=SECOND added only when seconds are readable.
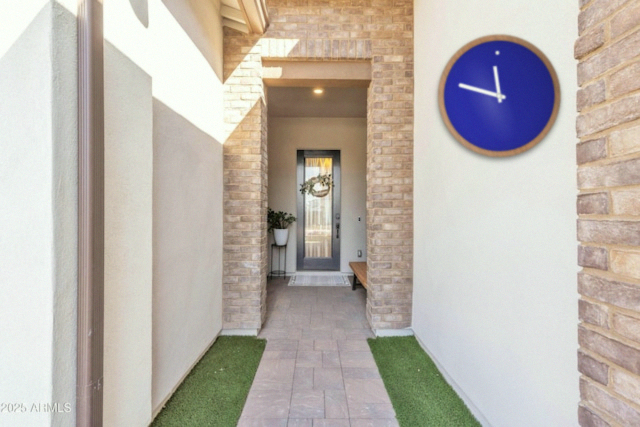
h=11 m=48
